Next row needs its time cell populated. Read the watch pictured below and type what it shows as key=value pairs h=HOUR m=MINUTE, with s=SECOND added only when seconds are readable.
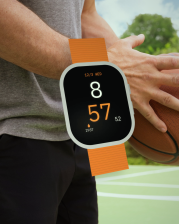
h=8 m=57
